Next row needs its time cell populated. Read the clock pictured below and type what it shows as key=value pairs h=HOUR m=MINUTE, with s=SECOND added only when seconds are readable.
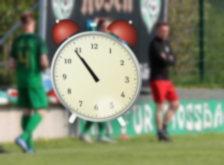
h=10 m=54
